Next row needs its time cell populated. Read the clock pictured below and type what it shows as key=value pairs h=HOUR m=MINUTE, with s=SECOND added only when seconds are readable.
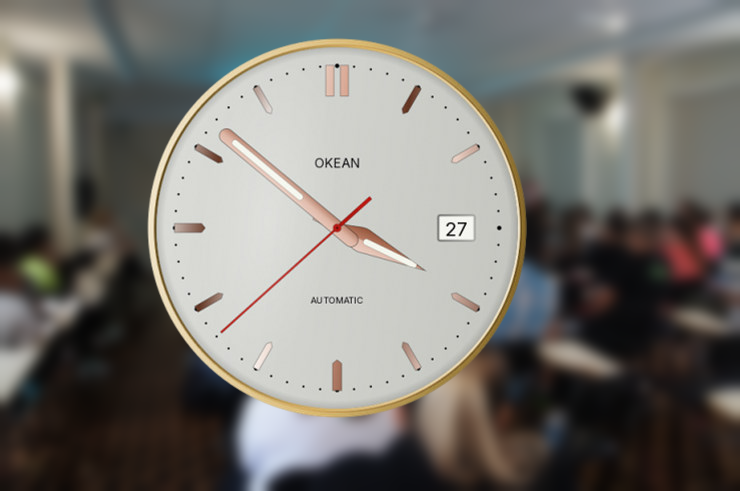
h=3 m=51 s=38
